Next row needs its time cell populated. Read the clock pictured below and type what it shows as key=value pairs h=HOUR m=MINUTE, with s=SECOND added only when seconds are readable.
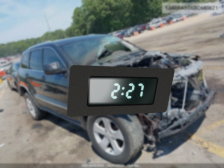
h=2 m=27
